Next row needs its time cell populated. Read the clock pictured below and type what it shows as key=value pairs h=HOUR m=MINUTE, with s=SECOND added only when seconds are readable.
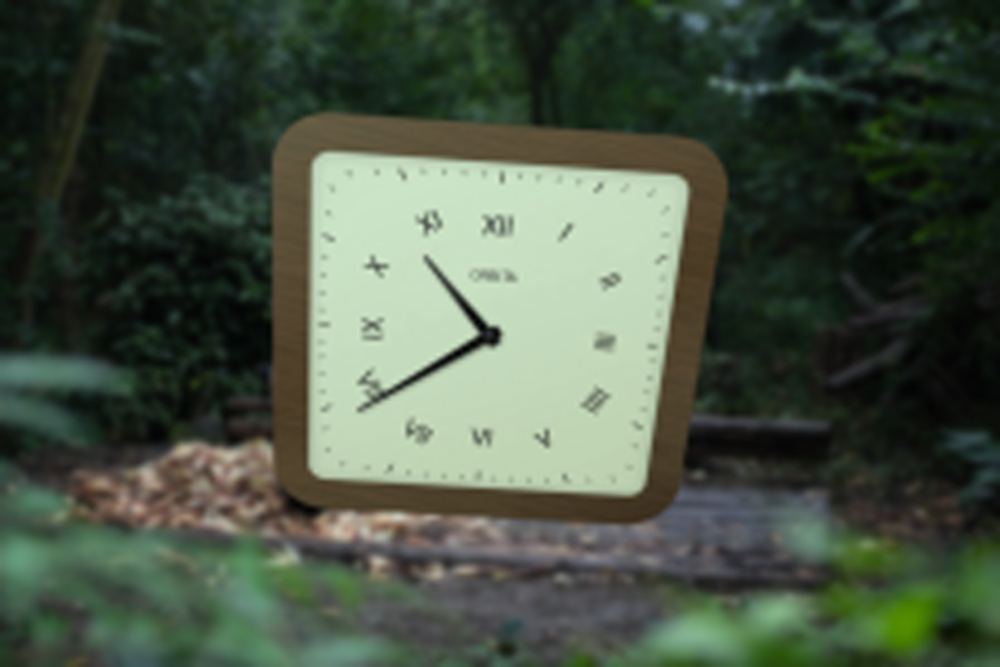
h=10 m=39
